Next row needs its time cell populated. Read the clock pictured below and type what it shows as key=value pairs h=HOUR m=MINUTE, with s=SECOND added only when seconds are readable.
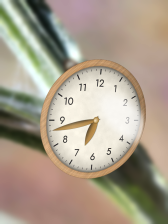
h=6 m=43
